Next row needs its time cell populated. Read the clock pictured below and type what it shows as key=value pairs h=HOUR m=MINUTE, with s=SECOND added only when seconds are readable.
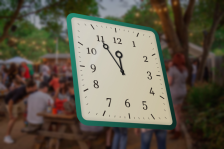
h=11 m=55
